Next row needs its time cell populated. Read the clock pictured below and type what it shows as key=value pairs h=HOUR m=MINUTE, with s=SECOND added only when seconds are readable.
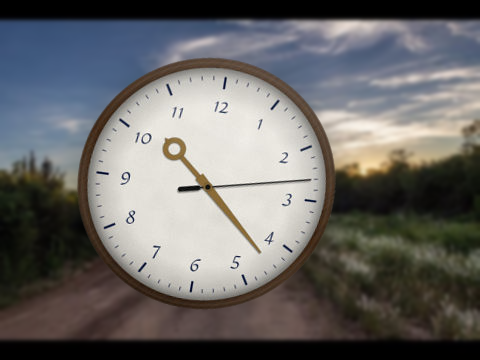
h=10 m=22 s=13
